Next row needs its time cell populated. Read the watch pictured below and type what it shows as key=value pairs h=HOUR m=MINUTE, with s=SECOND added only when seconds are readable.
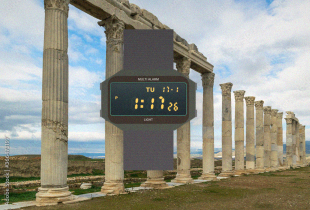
h=1 m=17 s=26
